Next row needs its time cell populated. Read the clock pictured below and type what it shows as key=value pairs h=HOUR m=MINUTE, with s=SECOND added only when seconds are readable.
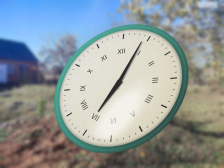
h=7 m=4
